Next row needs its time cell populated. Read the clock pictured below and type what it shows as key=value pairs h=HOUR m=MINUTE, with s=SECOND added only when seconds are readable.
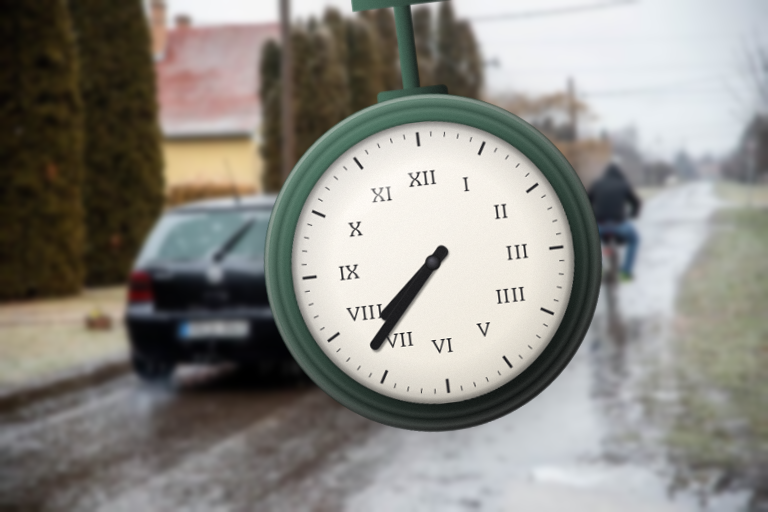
h=7 m=37
